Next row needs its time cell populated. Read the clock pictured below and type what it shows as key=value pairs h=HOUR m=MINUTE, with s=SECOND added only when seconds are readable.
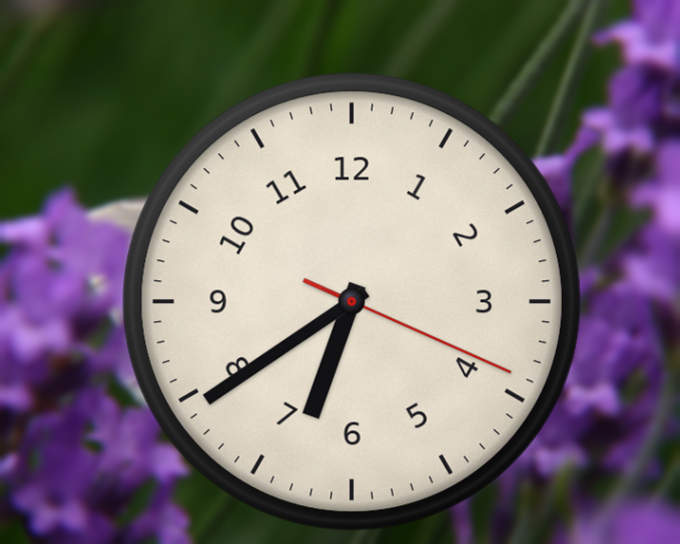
h=6 m=39 s=19
